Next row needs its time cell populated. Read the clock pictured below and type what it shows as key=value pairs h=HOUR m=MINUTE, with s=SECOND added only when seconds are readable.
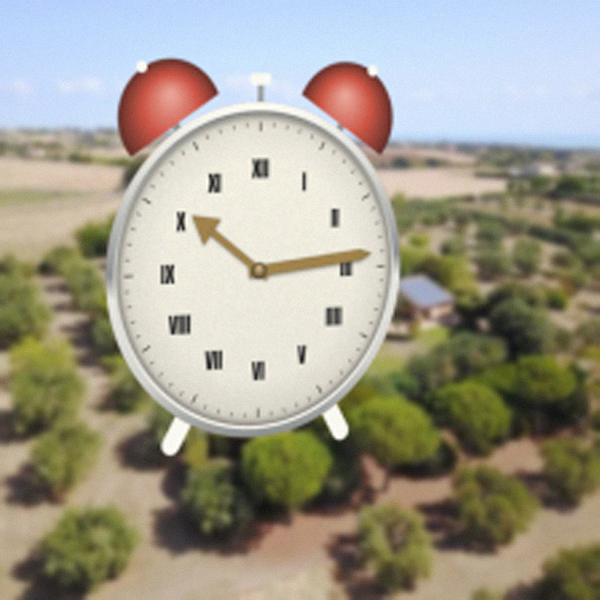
h=10 m=14
